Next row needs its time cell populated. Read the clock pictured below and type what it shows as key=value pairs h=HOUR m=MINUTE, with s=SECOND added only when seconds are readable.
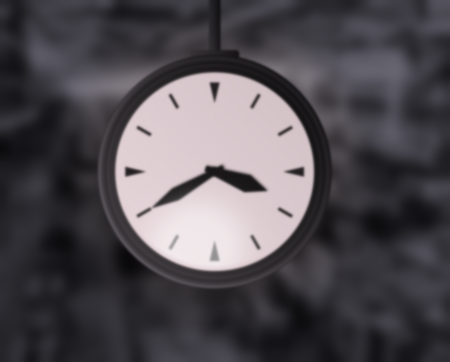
h=3 m=40
